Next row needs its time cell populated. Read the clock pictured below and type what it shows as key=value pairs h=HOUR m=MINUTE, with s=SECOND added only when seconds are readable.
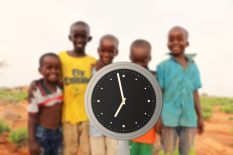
h=6 m=58
